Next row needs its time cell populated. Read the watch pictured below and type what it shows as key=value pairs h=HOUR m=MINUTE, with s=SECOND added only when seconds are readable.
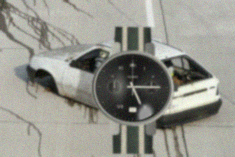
h=5 m=15
